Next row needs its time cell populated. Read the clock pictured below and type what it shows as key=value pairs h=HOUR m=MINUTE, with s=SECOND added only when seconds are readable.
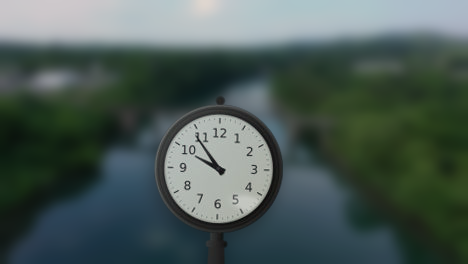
h=9 m=54
